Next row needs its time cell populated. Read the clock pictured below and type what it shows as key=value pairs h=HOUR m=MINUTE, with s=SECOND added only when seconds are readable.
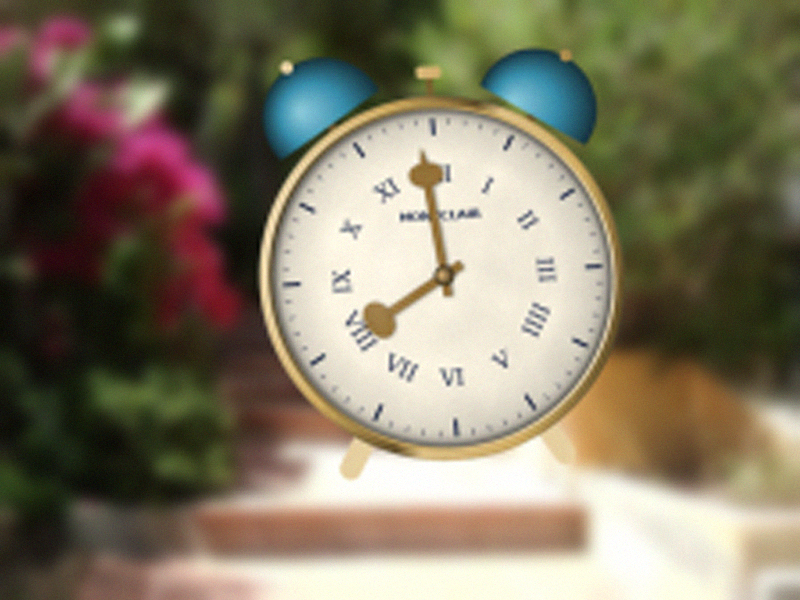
h=7 m=59
